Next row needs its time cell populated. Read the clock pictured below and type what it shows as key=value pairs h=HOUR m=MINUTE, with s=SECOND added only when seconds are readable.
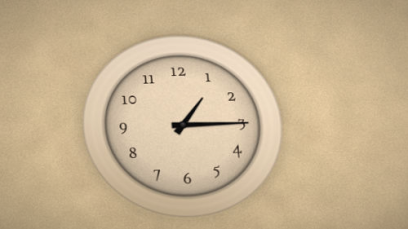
h=1 m=15
